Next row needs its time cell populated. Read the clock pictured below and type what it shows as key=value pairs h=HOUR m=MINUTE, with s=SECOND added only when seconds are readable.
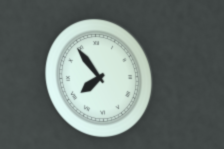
h=7 m=54
